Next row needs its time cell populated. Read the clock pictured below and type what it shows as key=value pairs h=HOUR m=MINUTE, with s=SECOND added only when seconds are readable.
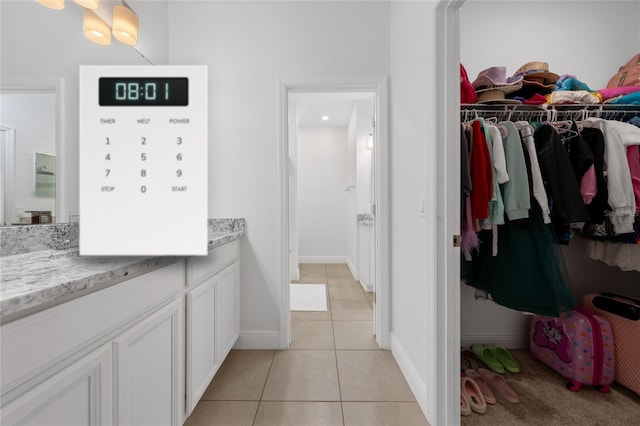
h=8 m=1
